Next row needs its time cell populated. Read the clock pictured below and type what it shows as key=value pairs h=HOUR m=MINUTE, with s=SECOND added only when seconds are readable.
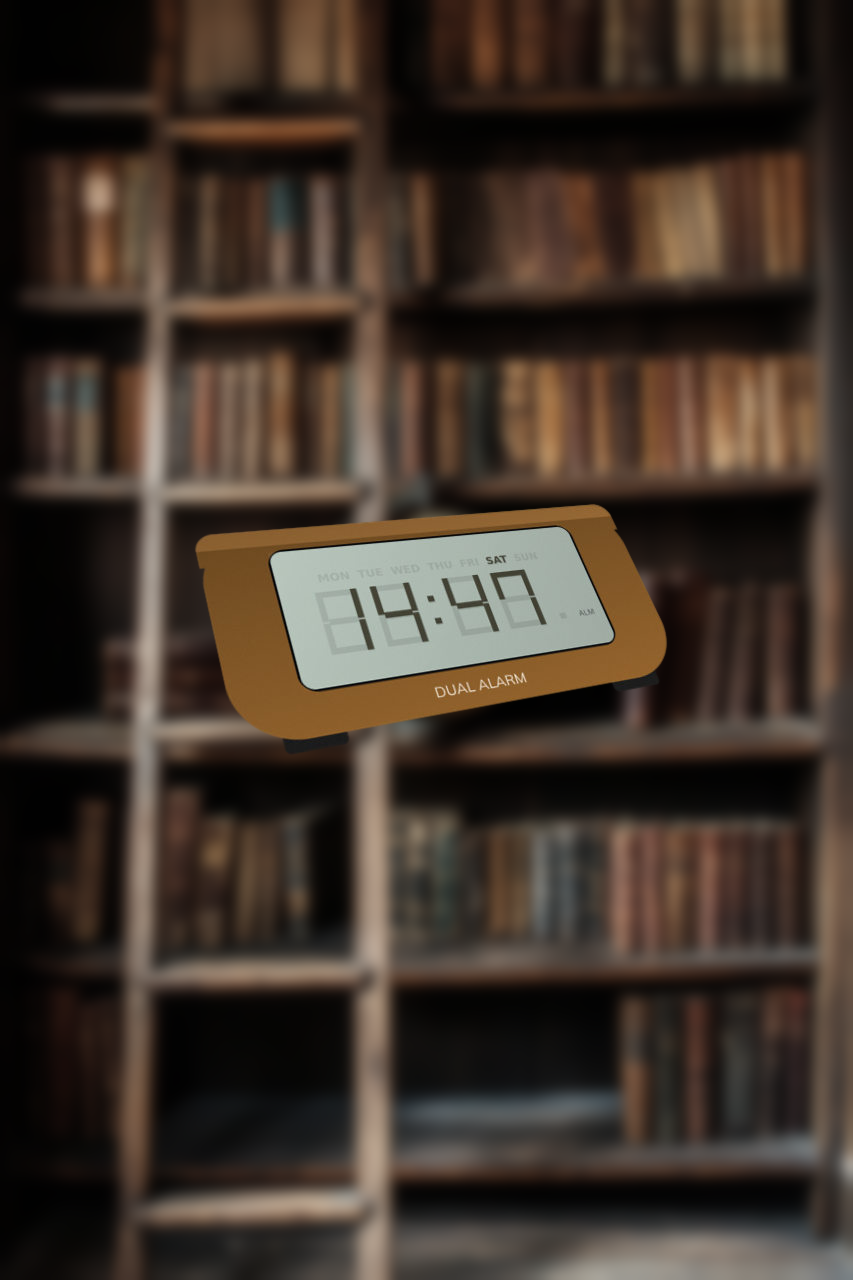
h=14 m=47
